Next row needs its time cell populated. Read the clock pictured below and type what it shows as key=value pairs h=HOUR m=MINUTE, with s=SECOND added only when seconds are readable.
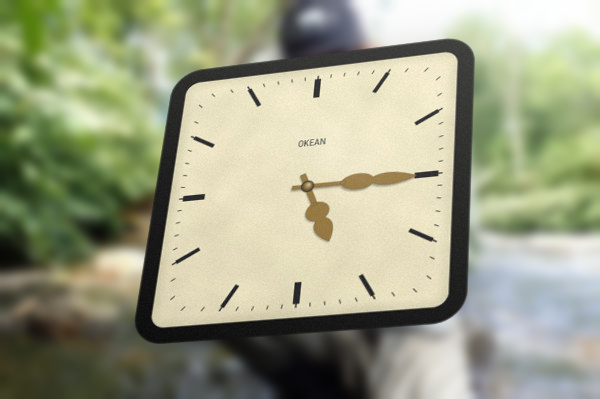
h=5 m=15
